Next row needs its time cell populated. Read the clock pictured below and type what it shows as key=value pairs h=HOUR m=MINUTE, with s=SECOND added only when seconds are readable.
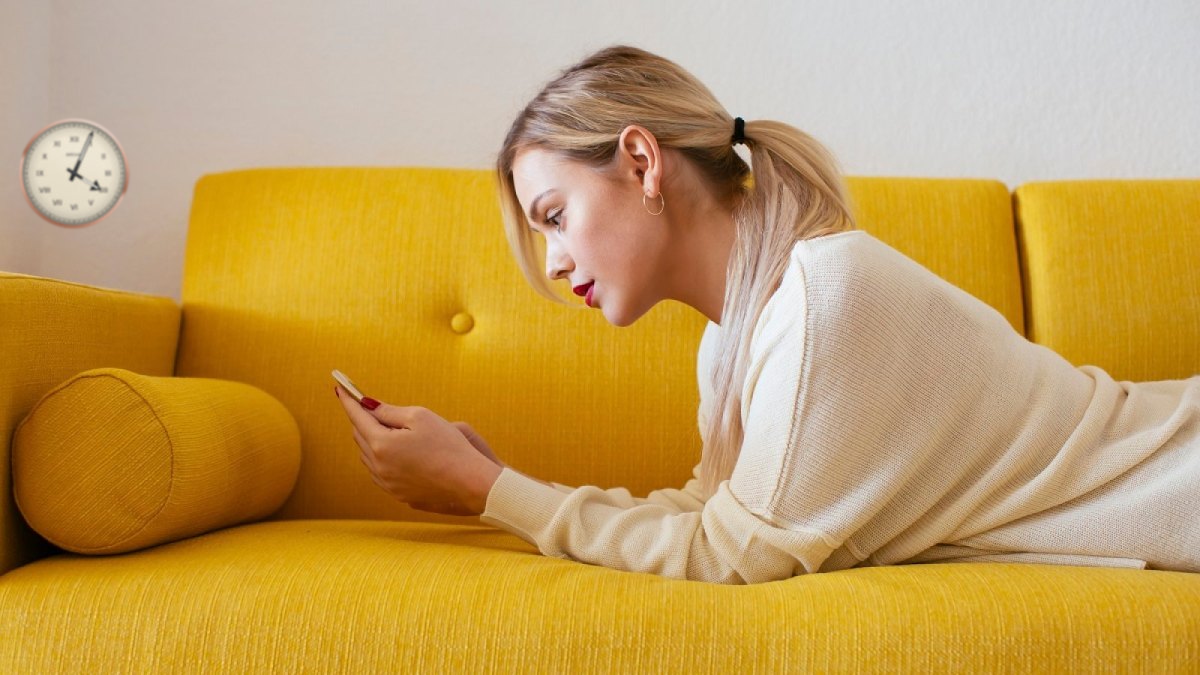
h=4 m=4
